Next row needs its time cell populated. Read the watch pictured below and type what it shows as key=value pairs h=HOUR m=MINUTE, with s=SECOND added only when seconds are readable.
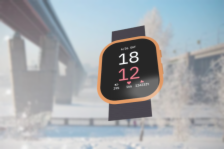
h=18 m=12
